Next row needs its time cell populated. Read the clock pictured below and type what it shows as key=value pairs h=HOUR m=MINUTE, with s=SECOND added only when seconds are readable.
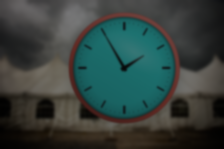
h=1 m=55
